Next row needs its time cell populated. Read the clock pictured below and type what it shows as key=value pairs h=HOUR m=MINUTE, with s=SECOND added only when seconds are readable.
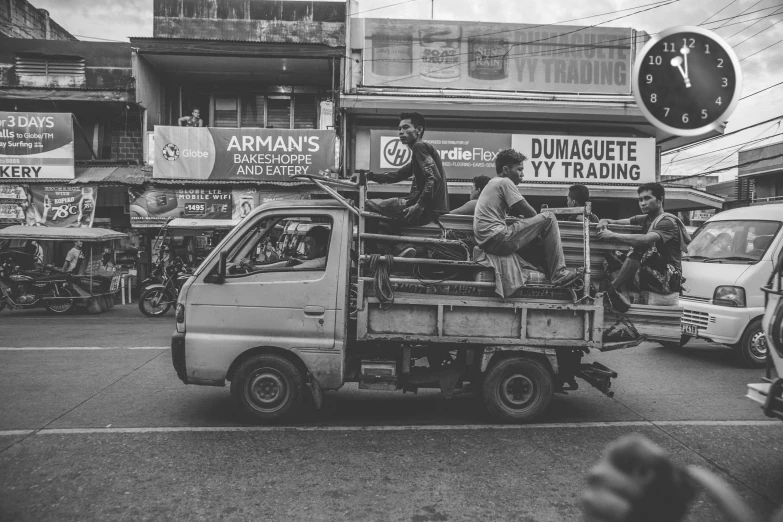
h=10 m=59
